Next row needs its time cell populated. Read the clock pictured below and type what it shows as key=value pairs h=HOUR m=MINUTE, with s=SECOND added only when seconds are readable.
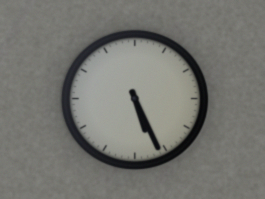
h=5 m=26
